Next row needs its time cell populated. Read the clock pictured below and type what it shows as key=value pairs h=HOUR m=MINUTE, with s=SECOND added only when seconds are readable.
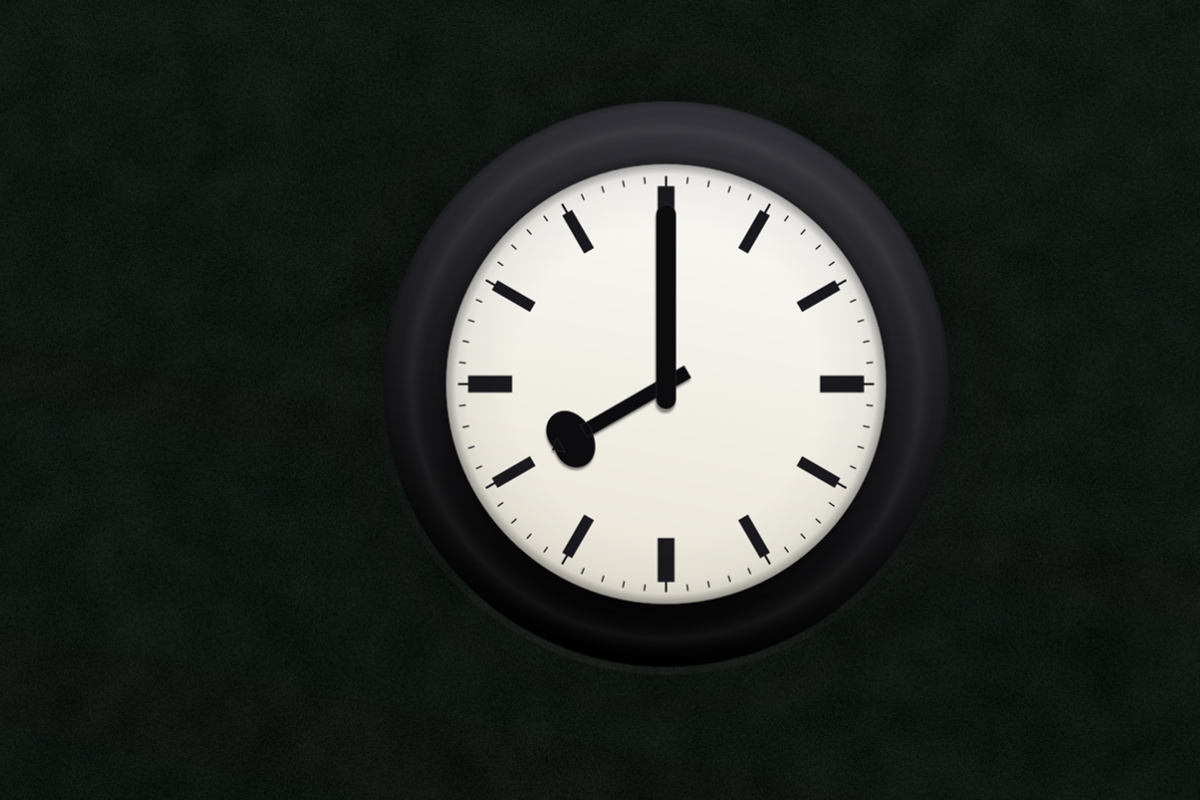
h=8 m=0
